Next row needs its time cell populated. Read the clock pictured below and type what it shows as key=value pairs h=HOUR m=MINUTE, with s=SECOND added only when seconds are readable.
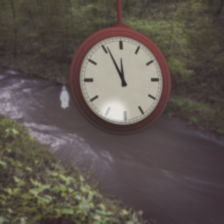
h=11 m=56
